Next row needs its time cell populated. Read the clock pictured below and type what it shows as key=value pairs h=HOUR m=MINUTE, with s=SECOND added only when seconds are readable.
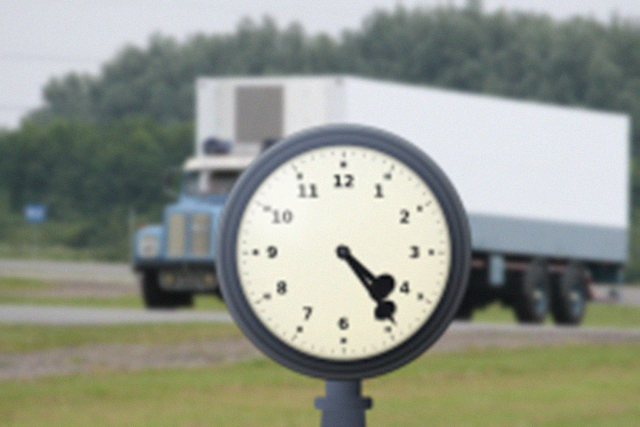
h=4 m=24
